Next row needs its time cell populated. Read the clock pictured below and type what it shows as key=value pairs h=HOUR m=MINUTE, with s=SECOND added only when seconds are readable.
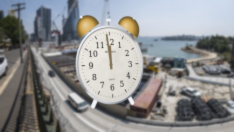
h=11 m=59
